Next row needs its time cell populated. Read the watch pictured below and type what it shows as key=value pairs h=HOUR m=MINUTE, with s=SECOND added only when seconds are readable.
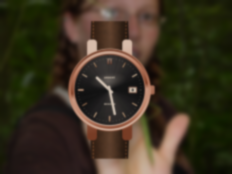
h=10 m=28
